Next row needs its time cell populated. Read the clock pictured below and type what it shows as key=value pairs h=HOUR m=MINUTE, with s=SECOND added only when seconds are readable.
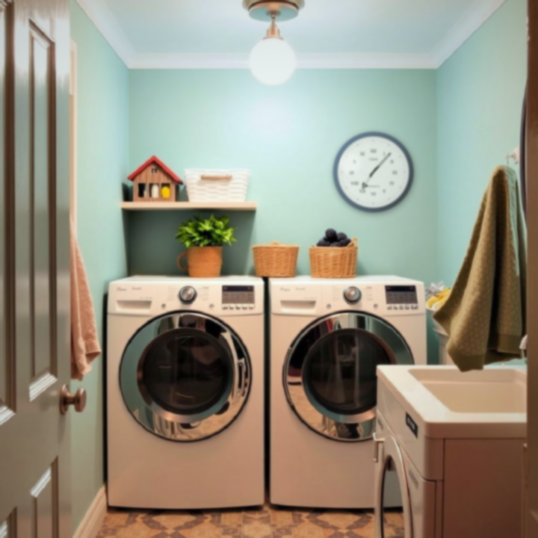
h=7 m=7
